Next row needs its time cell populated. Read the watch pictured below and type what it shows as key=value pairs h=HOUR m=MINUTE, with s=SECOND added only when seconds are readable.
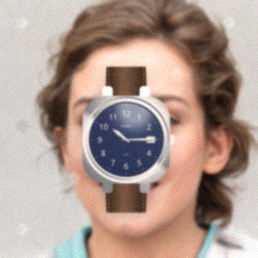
h=10 m=15
